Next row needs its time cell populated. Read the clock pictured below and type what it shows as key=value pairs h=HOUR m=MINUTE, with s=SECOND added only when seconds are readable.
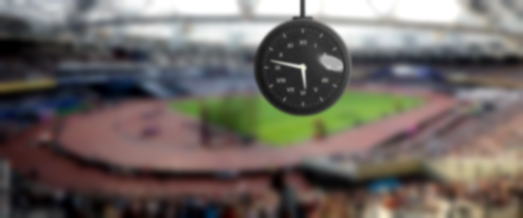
h=5 m=47
